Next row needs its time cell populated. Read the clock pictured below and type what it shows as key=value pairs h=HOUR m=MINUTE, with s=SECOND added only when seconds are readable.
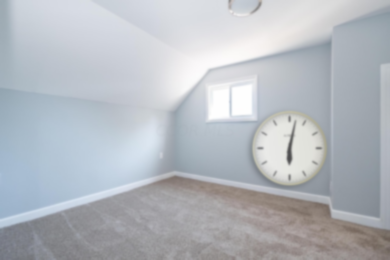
h=6 m=2
